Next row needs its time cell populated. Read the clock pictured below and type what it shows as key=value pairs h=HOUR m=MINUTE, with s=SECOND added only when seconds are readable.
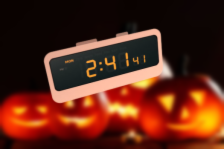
h=2 m=41 s=41
